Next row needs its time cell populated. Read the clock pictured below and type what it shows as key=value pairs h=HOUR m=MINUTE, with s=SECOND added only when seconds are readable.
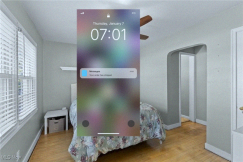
h=7 m=1
